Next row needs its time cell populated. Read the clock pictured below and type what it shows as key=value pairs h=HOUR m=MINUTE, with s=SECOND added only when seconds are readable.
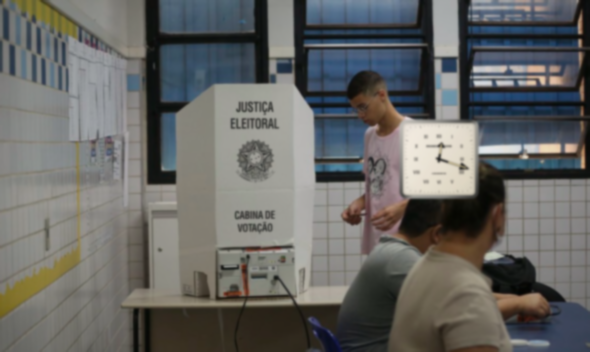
h=12 m=18
